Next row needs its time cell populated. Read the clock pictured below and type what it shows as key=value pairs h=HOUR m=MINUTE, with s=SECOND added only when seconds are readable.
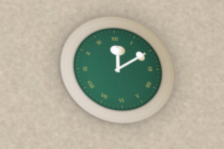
h=12 m=10
